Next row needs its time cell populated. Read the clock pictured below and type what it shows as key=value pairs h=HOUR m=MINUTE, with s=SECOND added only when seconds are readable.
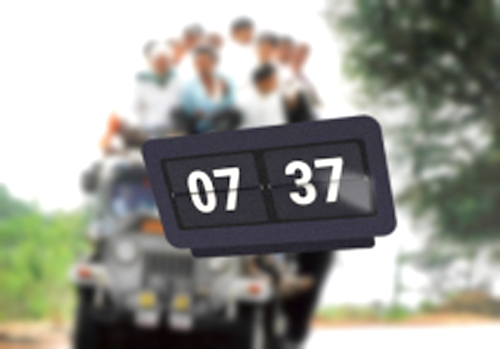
h=7 m=37
